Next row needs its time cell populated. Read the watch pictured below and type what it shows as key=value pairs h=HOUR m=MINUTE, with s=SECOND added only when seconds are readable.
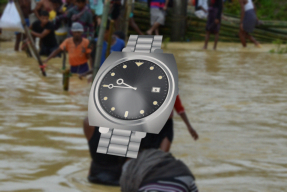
h=9 m=45
